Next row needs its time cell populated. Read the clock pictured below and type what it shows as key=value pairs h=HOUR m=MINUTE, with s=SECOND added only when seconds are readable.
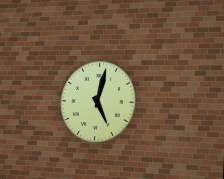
h=5 m=2
